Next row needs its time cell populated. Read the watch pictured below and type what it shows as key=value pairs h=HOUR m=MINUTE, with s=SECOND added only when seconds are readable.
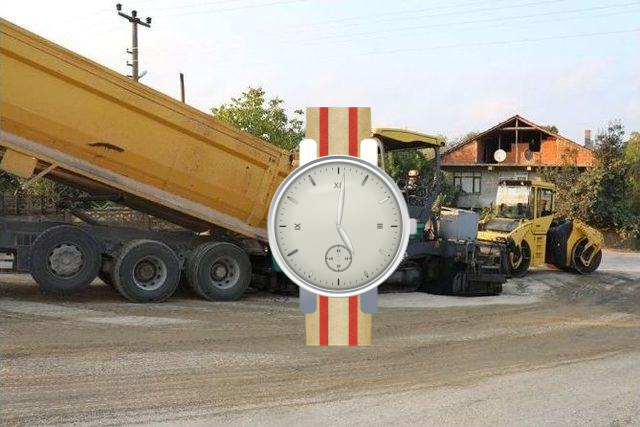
h=5 m=1
